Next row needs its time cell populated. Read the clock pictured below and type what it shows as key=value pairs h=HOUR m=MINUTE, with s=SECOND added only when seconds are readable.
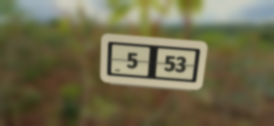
h=5 m=53
